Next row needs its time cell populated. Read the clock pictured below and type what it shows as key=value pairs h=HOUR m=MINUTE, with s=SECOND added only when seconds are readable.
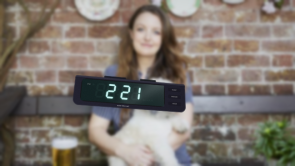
h=2 m=21
